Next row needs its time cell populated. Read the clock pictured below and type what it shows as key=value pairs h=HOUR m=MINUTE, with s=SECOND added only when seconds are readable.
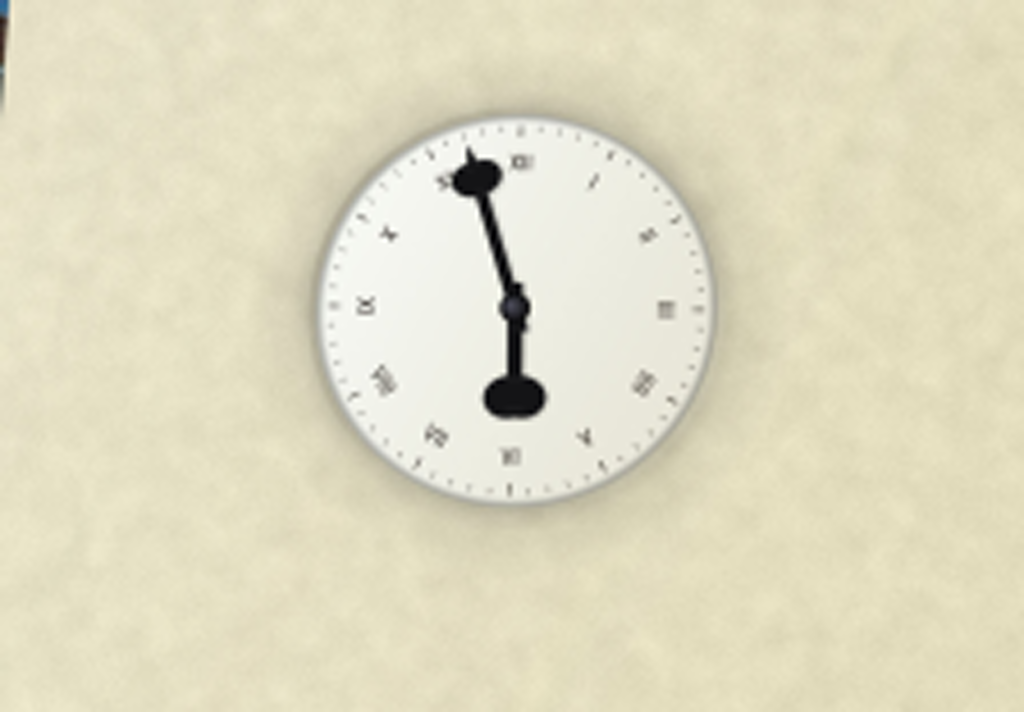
h=5 m=57
